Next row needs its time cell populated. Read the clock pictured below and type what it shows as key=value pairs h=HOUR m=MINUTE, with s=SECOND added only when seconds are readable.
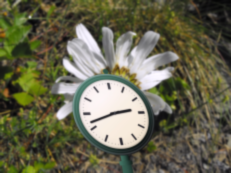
h=2 m=42
